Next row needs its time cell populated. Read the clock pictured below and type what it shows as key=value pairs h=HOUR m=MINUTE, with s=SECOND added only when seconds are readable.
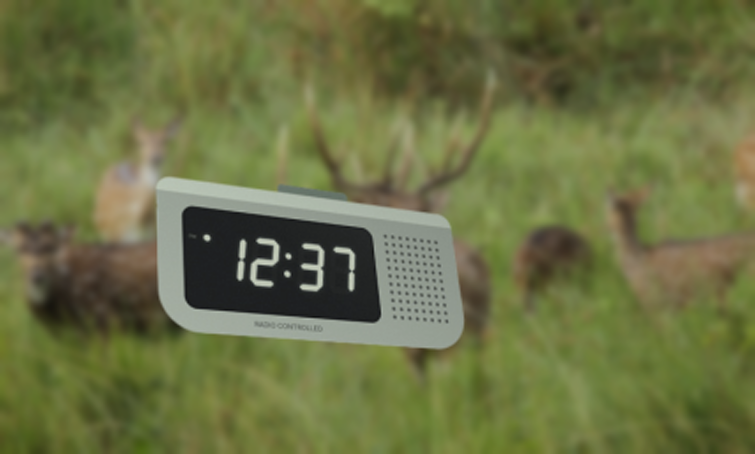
h=12 m=37
